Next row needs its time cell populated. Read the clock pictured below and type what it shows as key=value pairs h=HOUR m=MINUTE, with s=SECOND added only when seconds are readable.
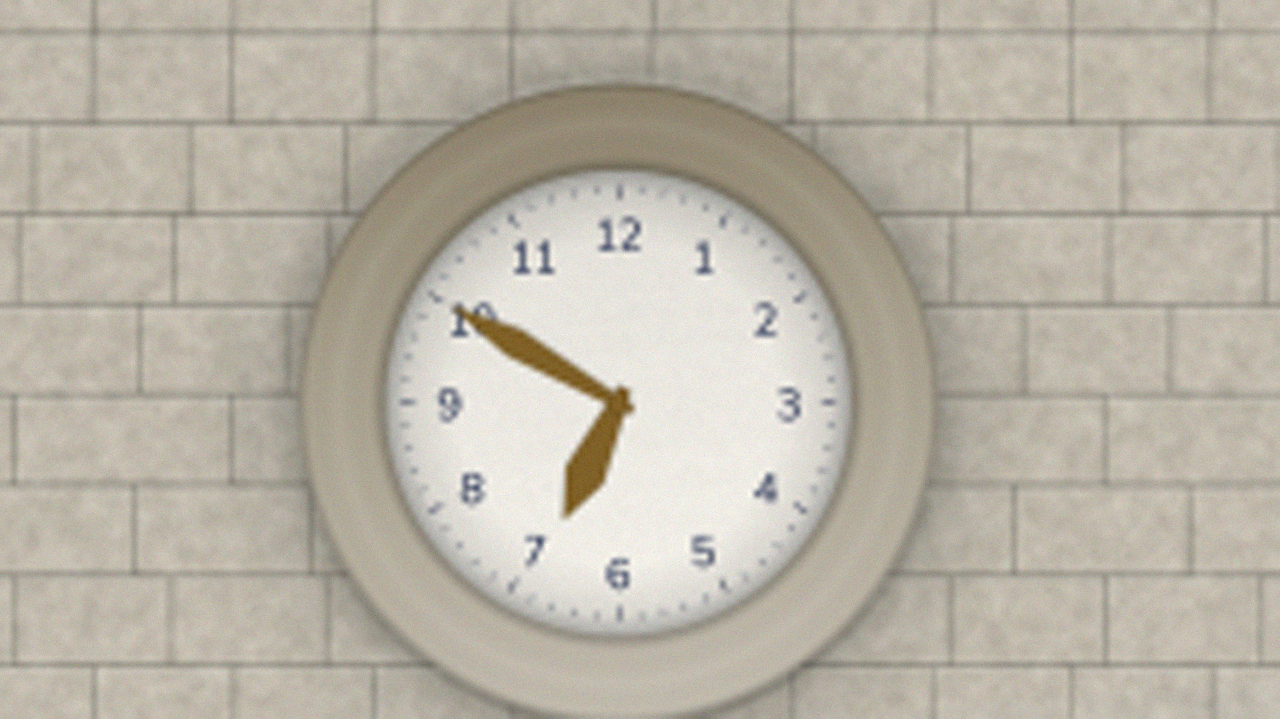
h=6 m=50
